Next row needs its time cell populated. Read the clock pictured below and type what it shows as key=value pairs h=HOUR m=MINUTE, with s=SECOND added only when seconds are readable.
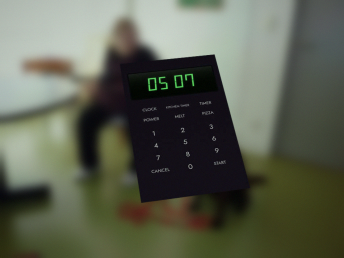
h=5 m=7
